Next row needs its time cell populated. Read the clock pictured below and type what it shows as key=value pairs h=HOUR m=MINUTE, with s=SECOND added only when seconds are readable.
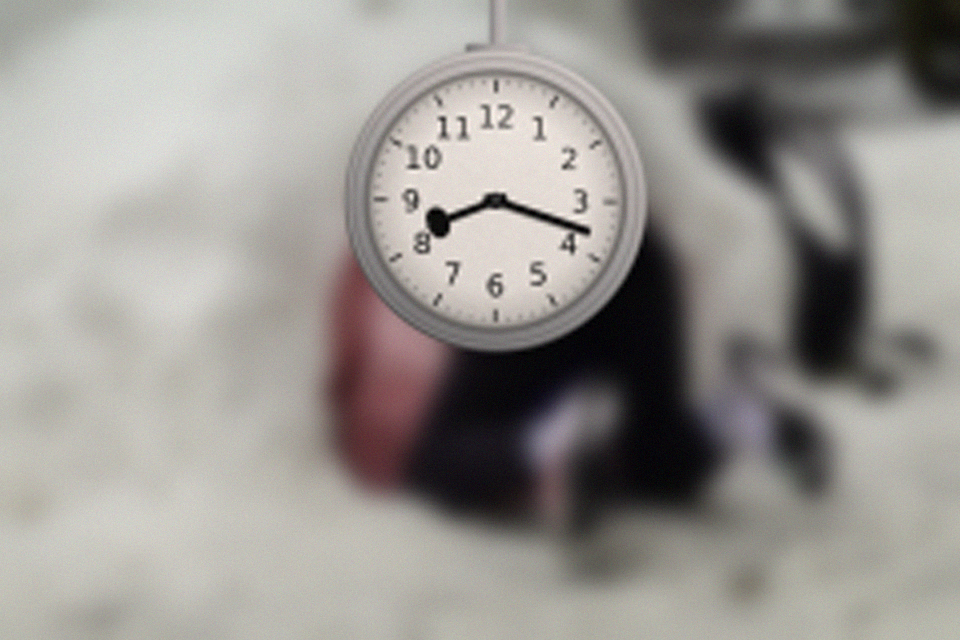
h=8 m=18
